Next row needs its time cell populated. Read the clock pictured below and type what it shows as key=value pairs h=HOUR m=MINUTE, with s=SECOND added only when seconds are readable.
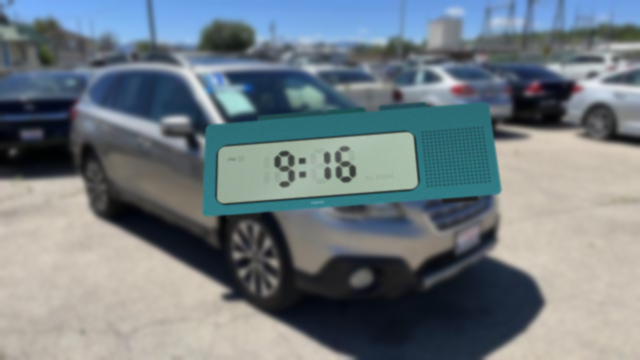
h=9 m=16
